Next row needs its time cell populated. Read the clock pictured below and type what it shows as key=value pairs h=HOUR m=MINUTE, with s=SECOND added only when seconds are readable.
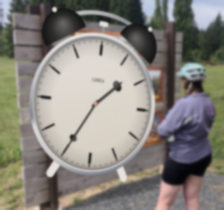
h=1 m=35
